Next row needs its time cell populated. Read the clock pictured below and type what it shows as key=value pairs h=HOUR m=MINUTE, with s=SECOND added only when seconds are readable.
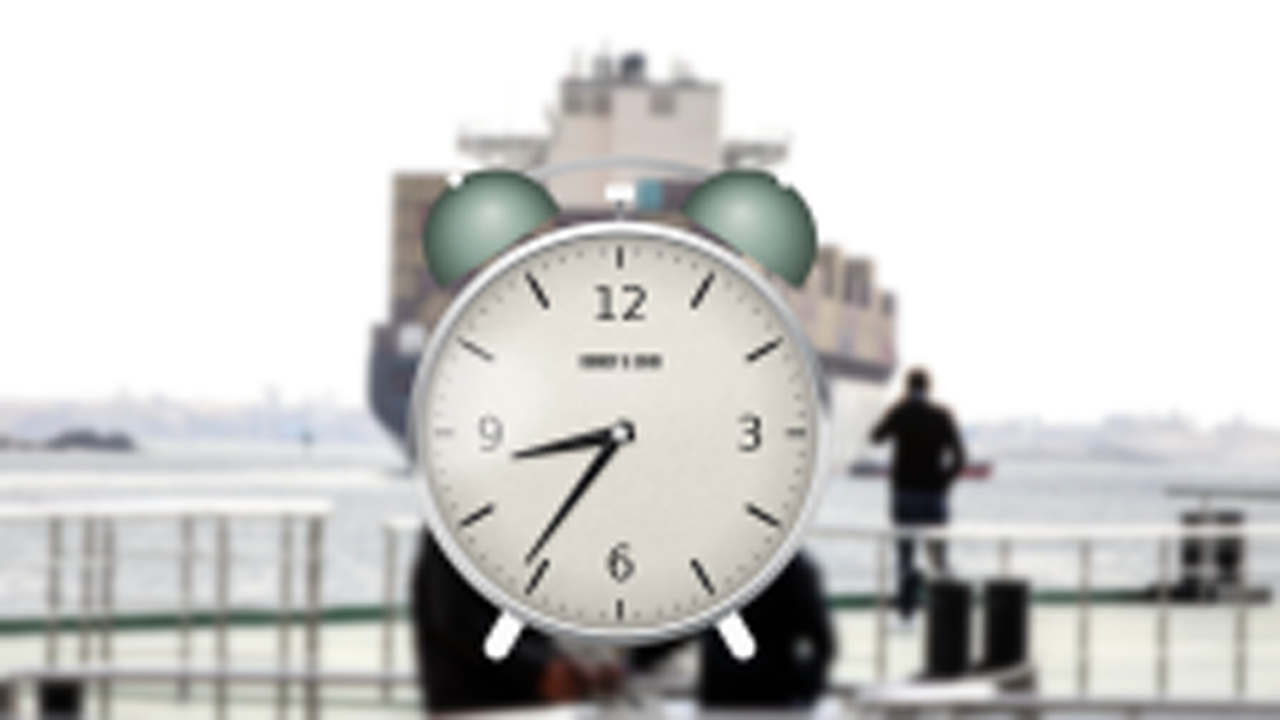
h=8 m=36
